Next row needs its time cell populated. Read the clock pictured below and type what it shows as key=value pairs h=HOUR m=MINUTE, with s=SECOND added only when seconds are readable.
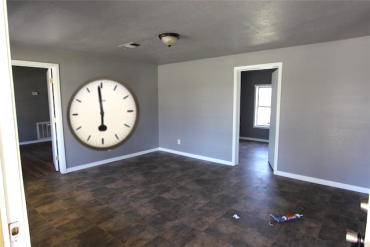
h=5 m=59
